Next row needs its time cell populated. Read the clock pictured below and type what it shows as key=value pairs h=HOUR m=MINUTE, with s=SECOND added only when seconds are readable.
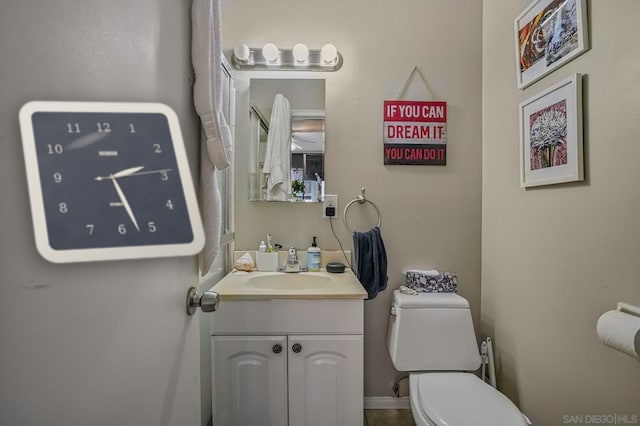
h=2 m=27 s=14
